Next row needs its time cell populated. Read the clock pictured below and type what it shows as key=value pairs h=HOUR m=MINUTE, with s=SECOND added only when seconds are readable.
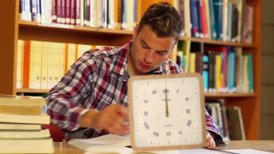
h=12 m=0
